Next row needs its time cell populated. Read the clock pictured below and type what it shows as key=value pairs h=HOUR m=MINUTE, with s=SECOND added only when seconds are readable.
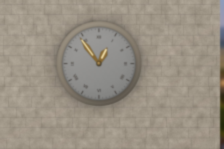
h=12 m=54
